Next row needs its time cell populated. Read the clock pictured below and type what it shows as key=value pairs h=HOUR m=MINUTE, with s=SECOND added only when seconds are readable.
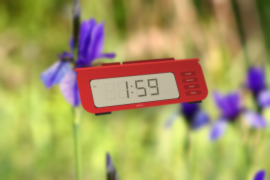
h=1 m=59
